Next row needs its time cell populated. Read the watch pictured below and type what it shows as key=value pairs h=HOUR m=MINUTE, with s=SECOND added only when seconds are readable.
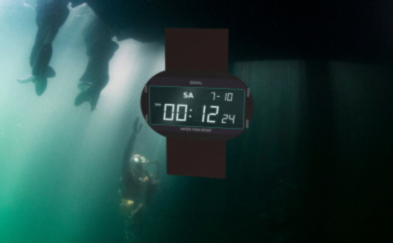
h=0 m=12
